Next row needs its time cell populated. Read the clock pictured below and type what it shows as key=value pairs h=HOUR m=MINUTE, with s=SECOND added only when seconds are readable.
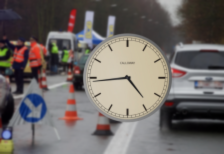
h=4 m=44
